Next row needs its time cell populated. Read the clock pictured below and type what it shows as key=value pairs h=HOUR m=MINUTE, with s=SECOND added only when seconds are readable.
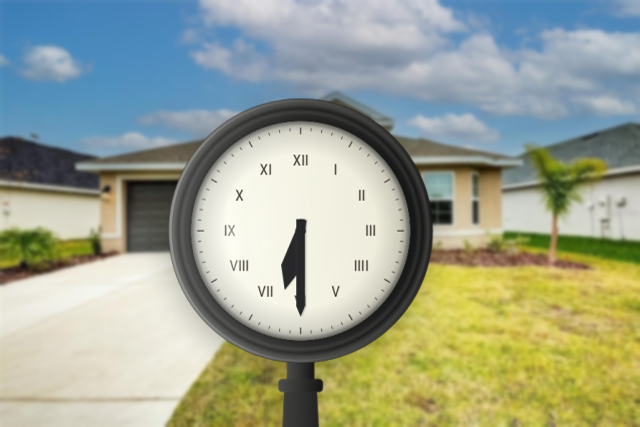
h=6 m=30
